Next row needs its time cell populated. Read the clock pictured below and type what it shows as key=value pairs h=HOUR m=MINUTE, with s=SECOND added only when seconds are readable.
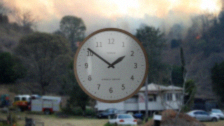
h=1 m=51
